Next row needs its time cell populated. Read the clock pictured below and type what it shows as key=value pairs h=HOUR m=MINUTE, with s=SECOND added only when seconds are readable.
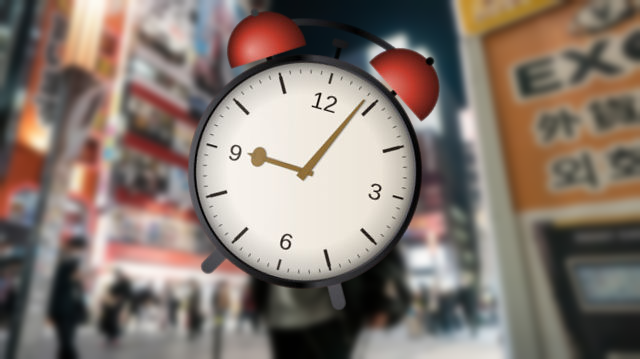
h=9 m=4
